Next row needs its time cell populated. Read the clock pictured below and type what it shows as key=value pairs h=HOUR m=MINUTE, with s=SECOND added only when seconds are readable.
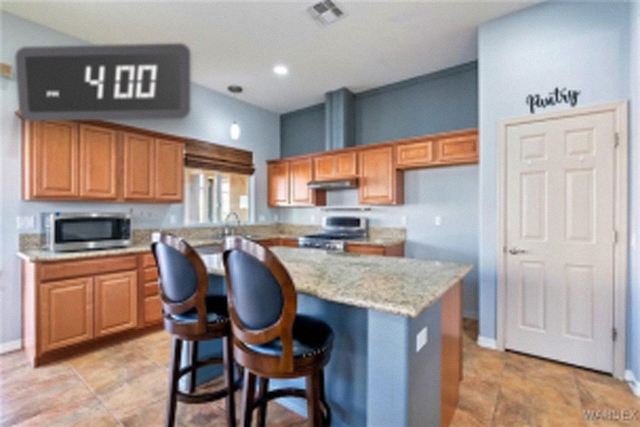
h=4 m=0
